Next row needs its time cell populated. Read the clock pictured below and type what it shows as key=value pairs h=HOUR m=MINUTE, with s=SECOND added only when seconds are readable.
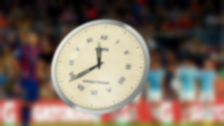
h=11 m=39
